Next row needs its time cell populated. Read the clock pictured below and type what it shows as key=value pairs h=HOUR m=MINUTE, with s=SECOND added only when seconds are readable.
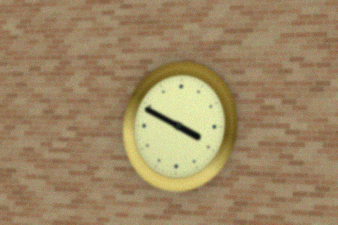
h=3 m=49
